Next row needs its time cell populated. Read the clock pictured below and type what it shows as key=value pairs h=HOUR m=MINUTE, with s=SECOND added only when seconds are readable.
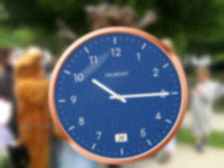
h=10 m=15
